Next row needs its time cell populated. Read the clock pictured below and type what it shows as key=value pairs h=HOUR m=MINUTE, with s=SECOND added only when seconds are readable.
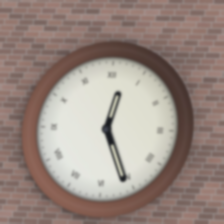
h=12 m=26
